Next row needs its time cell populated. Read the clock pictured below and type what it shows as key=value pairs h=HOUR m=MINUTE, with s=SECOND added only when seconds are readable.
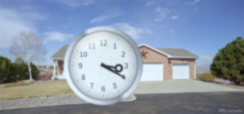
h=3 m=20
